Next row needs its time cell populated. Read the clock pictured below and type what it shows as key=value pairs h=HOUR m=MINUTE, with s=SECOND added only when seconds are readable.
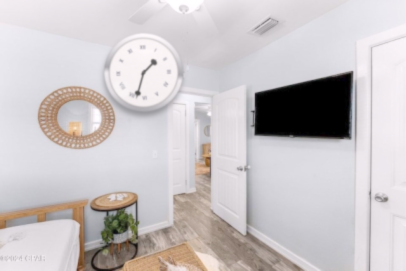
h=1 m=33
